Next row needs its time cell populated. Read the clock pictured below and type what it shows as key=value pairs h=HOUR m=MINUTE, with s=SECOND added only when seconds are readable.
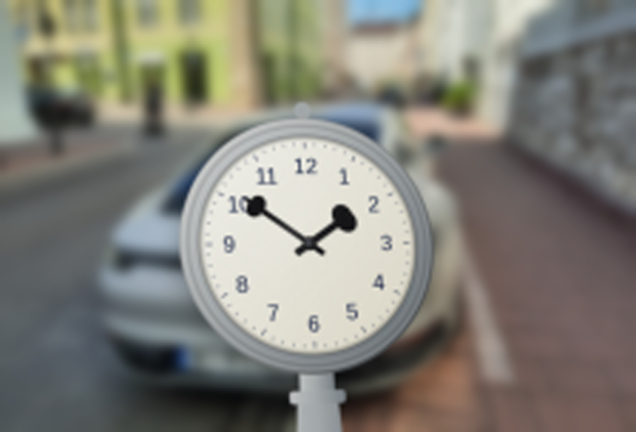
h=1 m=51
